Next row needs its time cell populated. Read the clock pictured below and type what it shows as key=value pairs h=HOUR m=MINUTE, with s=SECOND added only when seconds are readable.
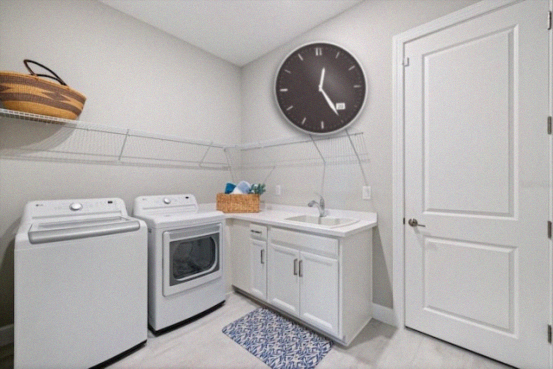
h=12 m=25
